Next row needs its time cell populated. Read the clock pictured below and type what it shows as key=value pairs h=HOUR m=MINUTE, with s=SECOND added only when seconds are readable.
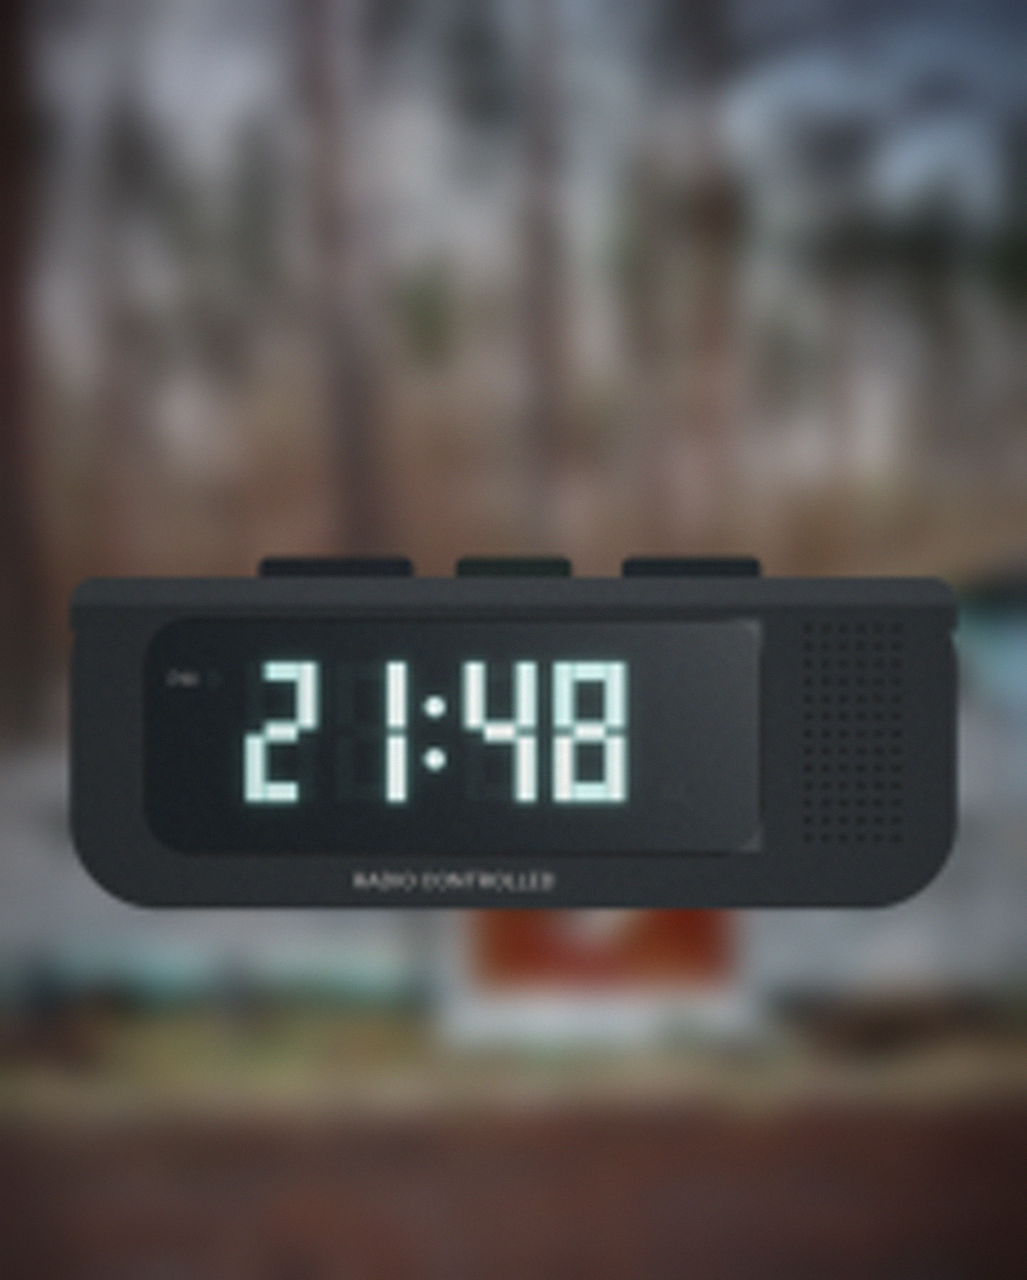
h=21 m=48
